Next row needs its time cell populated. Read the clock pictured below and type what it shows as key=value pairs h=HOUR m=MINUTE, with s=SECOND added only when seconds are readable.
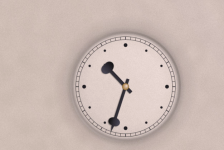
h=10 m=33
